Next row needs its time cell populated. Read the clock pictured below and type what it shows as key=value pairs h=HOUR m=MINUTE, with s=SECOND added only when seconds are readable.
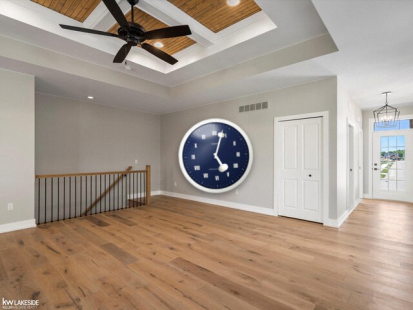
h=5 m=3
